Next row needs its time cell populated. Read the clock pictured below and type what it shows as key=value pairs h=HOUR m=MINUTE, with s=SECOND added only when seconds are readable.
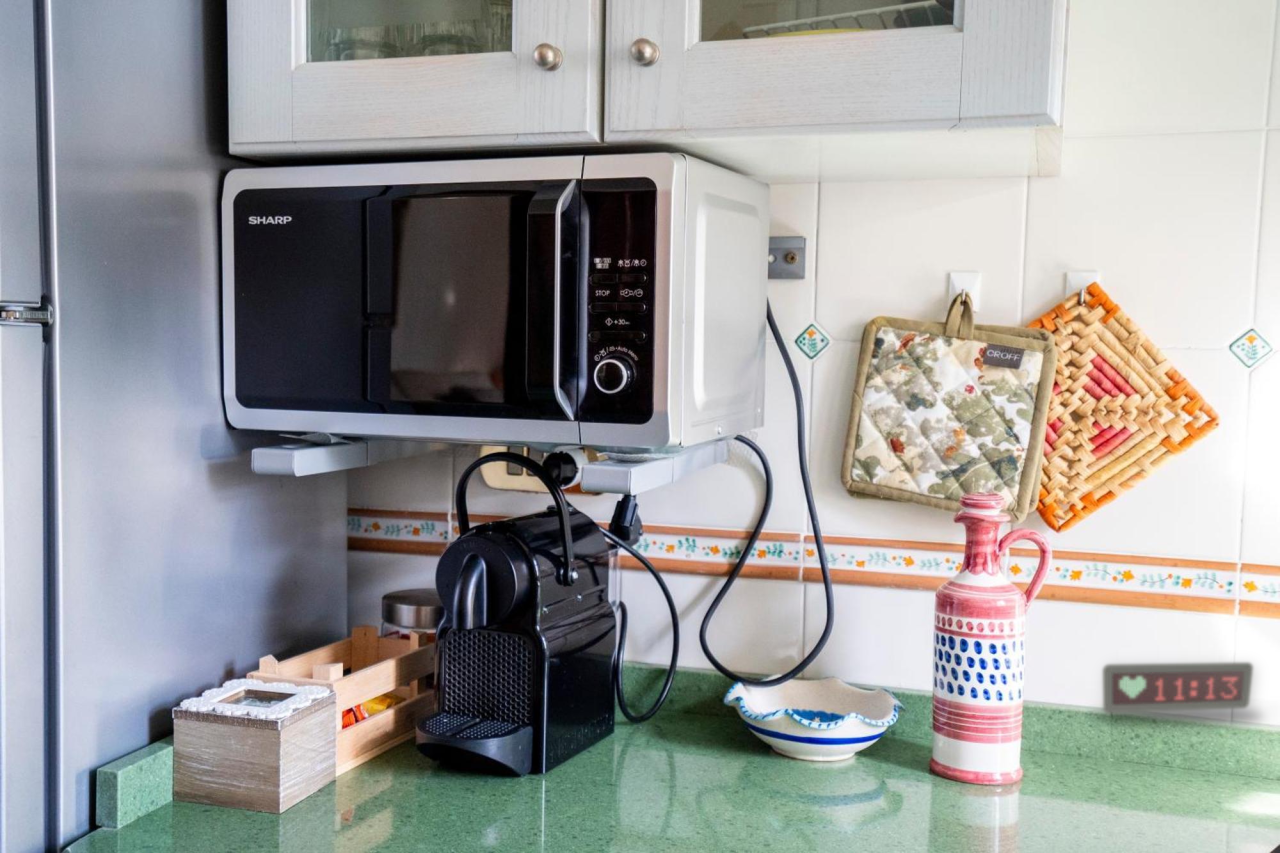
h=11 m=13
